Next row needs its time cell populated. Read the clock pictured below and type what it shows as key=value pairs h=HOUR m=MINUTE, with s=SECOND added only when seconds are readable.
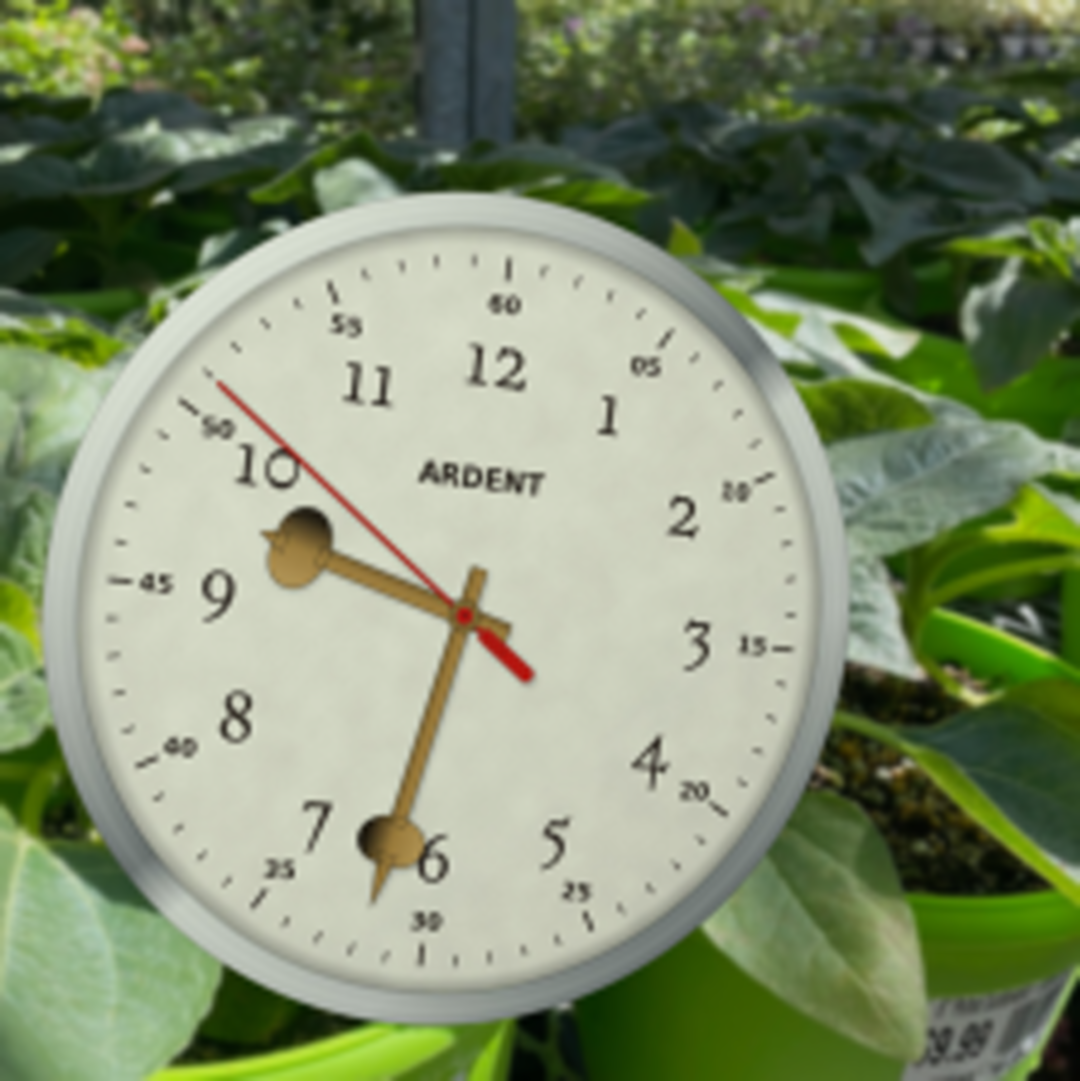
h=9 m=31 s=51
